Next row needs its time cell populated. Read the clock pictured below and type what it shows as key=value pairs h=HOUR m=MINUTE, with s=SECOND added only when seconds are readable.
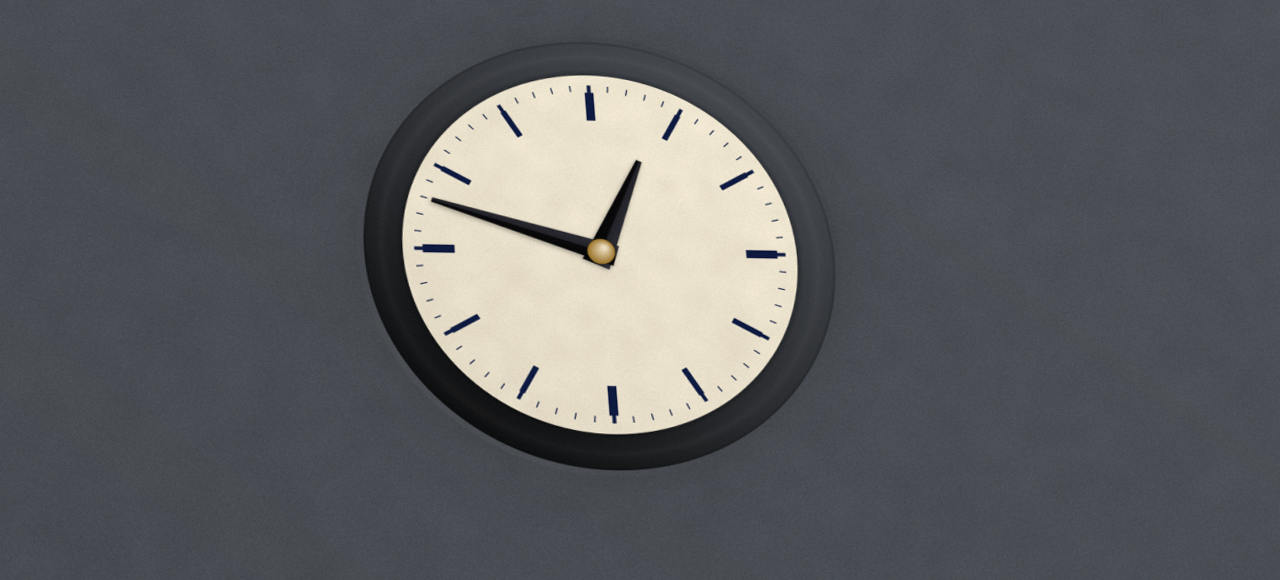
h=12 m=48
